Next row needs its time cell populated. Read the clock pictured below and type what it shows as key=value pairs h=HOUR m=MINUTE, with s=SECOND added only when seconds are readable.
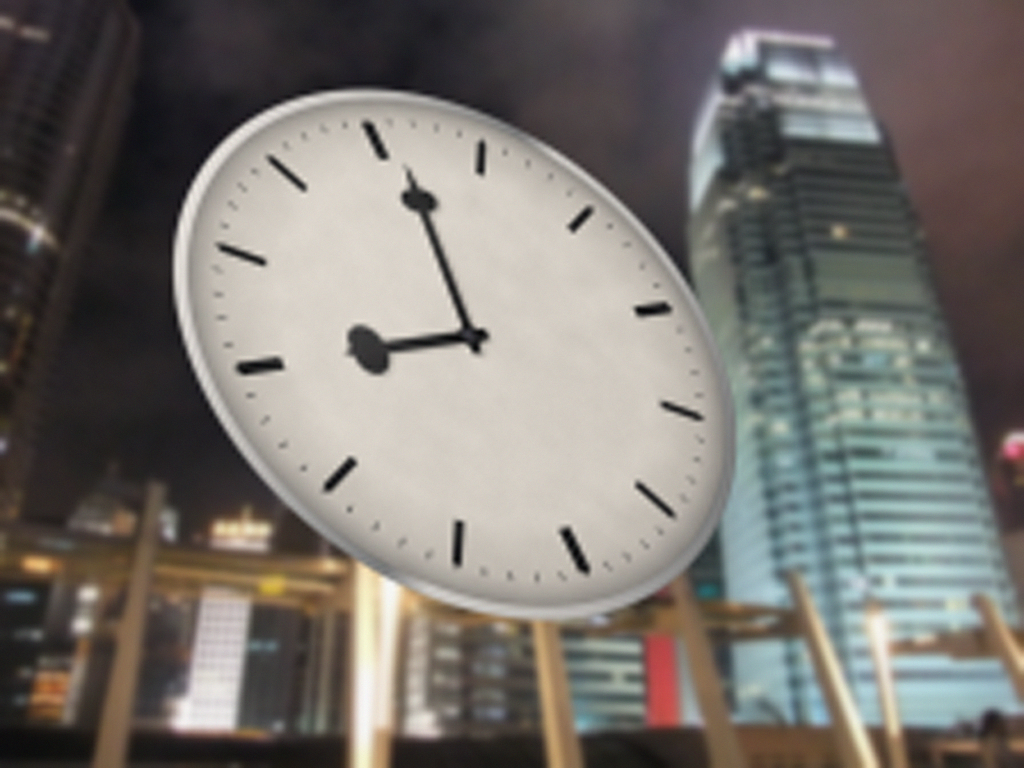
h=9 m=1
